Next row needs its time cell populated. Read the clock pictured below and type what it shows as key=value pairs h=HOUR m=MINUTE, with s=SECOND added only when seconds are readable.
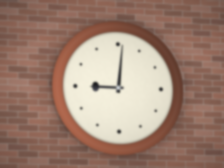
h=9 m=1
